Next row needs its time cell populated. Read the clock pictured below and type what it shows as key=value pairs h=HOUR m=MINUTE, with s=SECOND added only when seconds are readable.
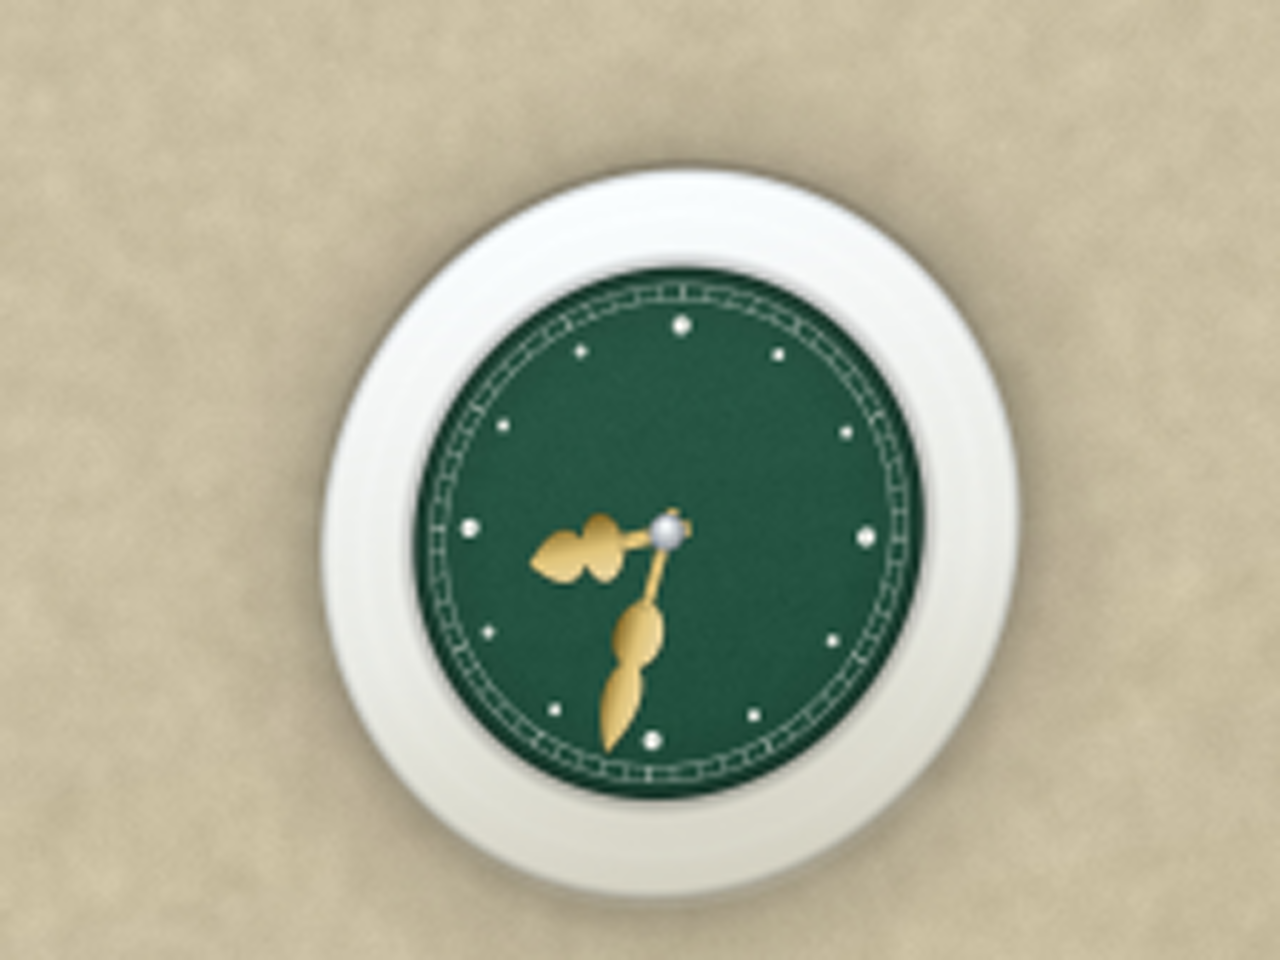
h=8 m=32
